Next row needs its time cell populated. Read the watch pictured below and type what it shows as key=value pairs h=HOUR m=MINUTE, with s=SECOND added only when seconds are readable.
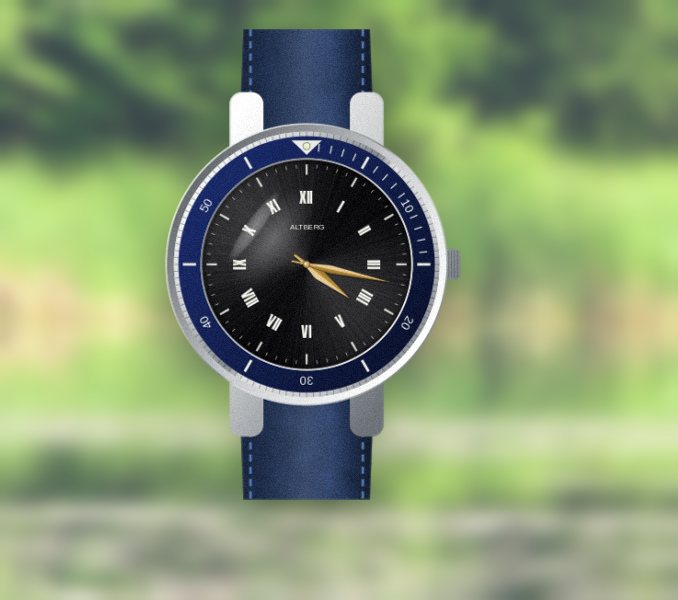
h=4 m=17
